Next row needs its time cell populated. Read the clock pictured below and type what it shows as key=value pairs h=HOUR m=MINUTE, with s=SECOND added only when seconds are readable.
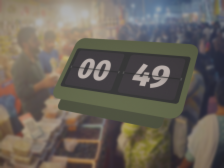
h=0 m=49
